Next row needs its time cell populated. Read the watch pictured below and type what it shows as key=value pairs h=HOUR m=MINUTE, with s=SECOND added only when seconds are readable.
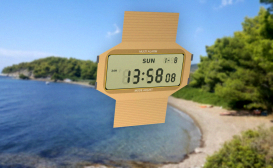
h=13 m=58 s=8
